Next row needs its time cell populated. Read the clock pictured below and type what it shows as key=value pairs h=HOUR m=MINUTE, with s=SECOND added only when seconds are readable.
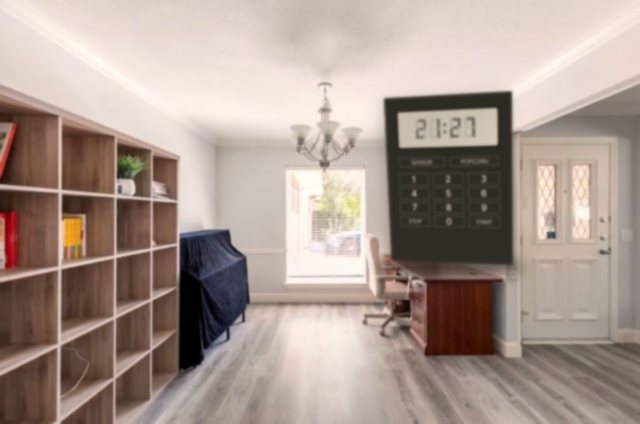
h=21 m=27
